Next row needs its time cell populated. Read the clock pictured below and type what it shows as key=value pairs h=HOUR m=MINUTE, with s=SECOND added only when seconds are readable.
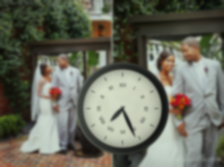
h=7 m=26
